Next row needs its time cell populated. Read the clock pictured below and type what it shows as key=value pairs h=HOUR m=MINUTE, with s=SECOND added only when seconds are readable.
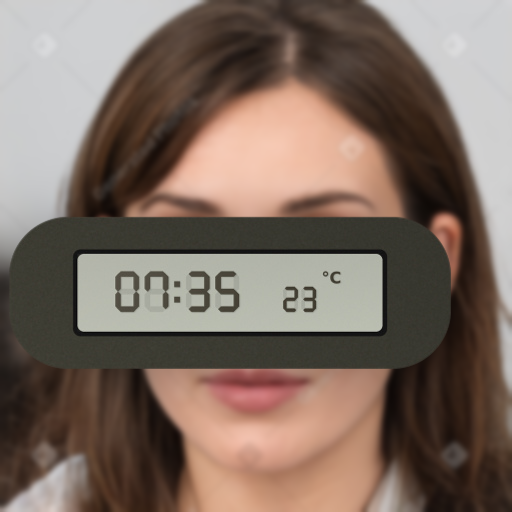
h=7 m=35
